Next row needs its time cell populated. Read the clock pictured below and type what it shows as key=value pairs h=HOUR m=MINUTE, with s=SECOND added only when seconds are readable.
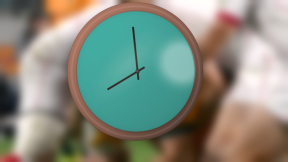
h=7 m=59
